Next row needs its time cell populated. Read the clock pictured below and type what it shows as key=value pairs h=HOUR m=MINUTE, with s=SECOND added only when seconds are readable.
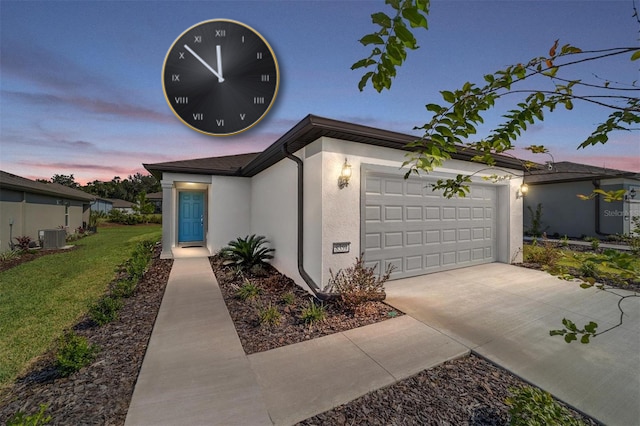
h=11 m=52
